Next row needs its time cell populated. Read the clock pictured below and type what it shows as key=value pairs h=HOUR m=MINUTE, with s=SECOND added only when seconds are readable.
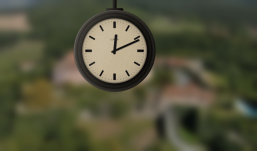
h=12 m=11
